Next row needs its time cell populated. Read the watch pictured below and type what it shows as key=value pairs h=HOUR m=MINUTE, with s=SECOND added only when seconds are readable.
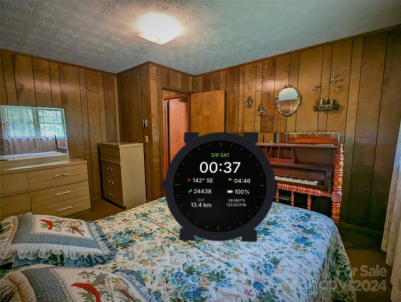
h=0 m=37
